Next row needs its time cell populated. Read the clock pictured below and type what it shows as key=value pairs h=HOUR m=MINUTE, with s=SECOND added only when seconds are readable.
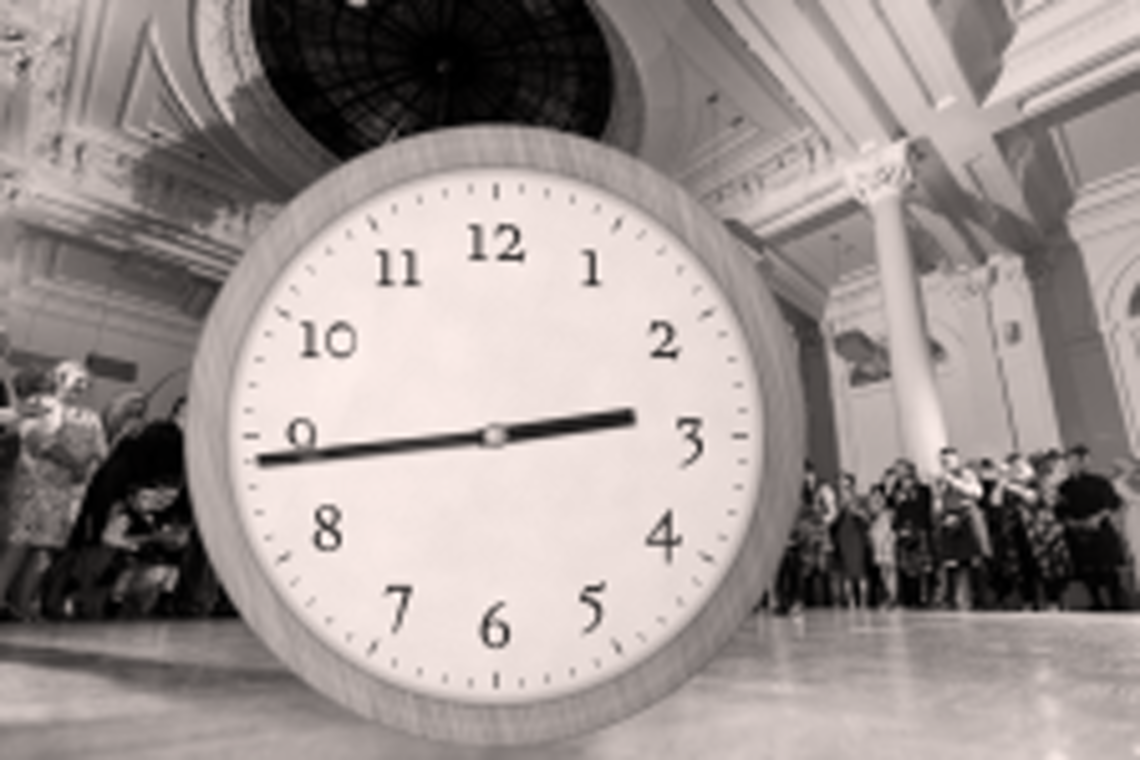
h=2 m=44
